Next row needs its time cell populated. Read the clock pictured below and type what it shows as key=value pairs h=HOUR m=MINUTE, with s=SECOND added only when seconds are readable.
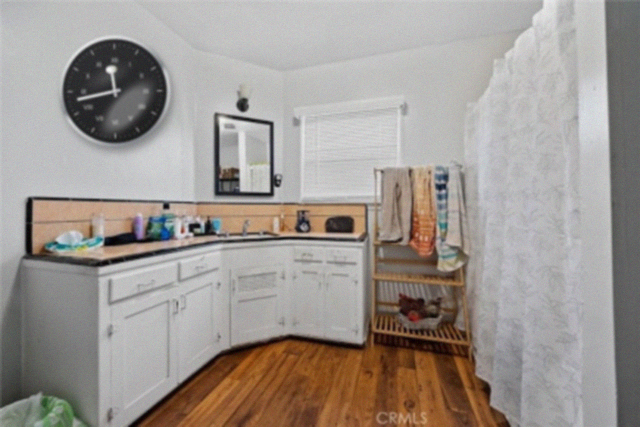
h=11 m=43
